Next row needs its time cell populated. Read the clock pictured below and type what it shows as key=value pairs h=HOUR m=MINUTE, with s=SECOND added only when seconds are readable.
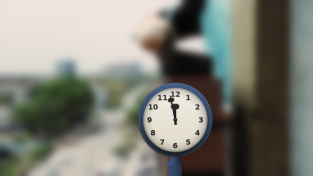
h=11 m=58
